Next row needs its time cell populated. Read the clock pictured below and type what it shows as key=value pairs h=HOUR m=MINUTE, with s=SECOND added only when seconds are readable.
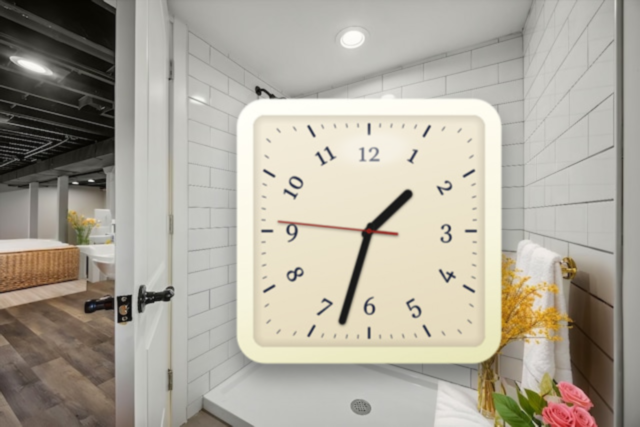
h=1 m=32 s=46
